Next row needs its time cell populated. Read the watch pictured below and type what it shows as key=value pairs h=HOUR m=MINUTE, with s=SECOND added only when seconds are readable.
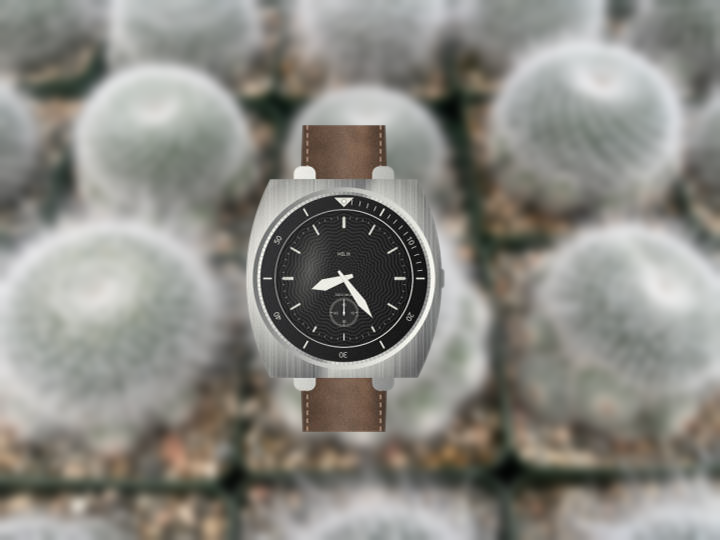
h=8 m=24
